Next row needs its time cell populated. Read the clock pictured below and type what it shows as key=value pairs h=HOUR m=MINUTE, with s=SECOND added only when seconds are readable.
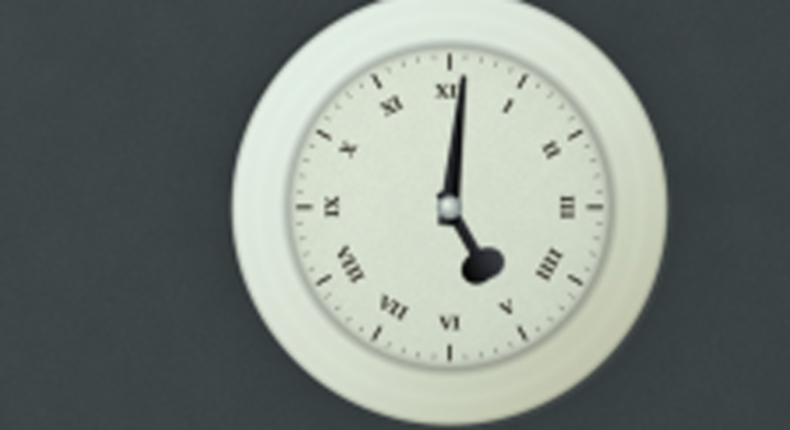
h=5 m=1
